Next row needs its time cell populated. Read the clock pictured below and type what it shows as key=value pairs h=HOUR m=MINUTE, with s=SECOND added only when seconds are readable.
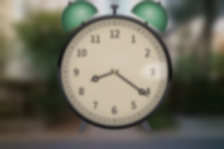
h=8 m=21
